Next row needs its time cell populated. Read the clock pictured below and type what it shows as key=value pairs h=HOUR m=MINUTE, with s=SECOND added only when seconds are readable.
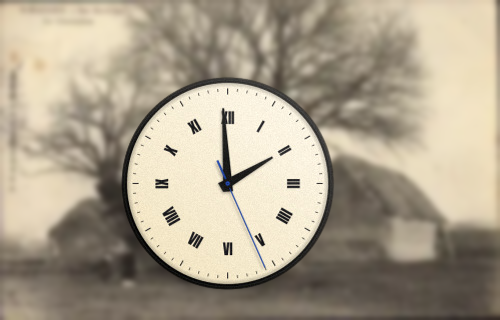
h=1 m=59 s=26
